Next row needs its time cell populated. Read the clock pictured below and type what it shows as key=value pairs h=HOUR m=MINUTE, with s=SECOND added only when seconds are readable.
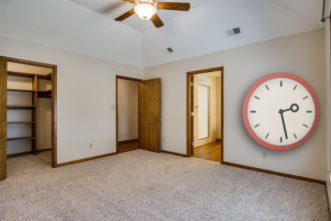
h=2 m=28
